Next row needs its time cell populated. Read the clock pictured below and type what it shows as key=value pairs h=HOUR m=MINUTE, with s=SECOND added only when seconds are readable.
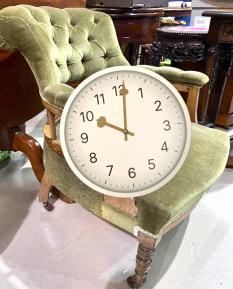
h=10 m=1
